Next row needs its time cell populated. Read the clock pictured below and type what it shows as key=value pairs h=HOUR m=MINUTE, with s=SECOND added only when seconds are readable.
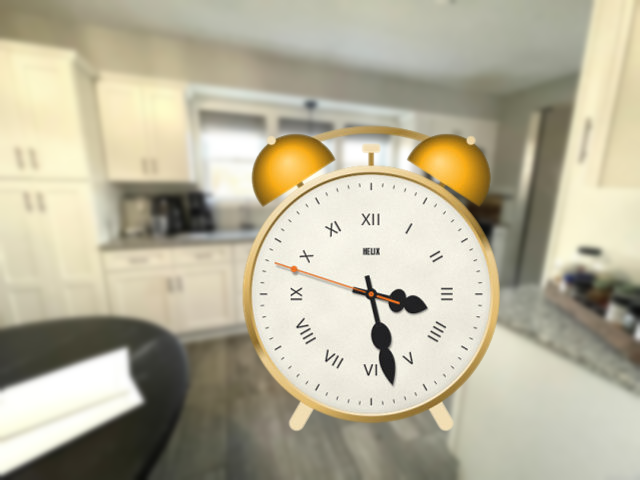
h=3 m=27 s=48
